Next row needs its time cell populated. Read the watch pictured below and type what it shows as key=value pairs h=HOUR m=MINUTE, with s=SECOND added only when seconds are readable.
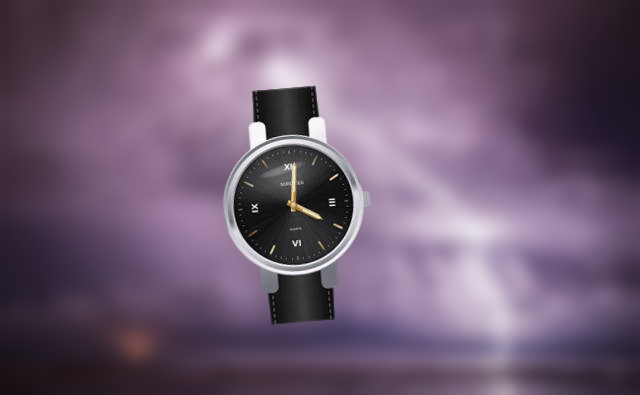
h=4 m=1
